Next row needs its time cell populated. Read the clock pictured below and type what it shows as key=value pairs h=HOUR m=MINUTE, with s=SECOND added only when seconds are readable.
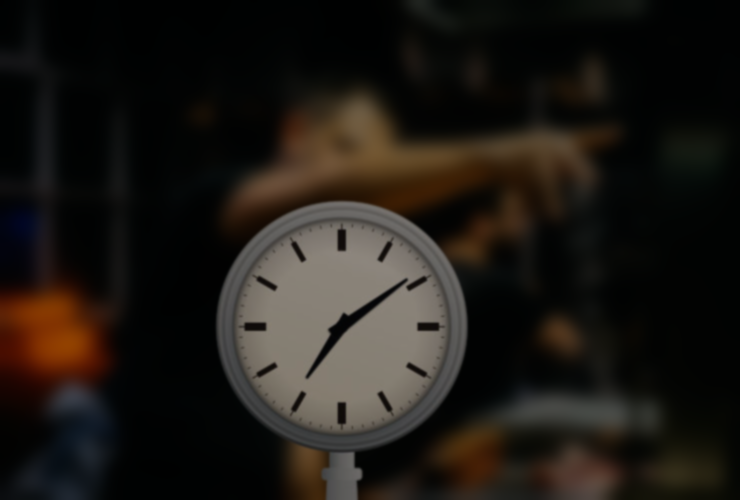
h=7 m=9
